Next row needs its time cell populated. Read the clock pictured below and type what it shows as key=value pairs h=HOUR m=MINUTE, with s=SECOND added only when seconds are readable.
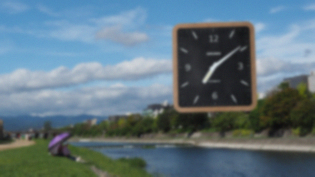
h=7 m=9
